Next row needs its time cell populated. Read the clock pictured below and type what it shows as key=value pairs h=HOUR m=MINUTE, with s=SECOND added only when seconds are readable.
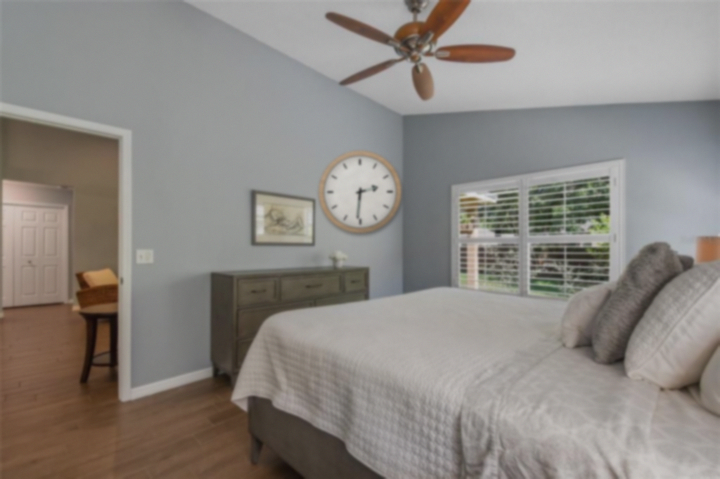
h=2 m=31
